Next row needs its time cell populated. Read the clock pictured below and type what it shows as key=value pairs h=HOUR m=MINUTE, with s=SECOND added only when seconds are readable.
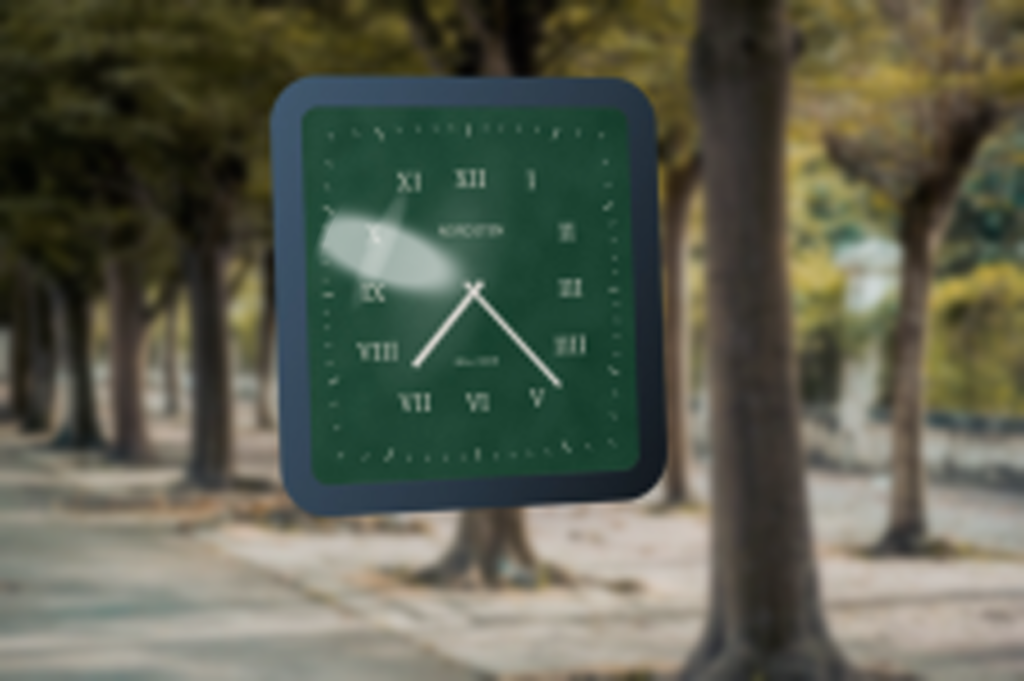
h=7 m=23
